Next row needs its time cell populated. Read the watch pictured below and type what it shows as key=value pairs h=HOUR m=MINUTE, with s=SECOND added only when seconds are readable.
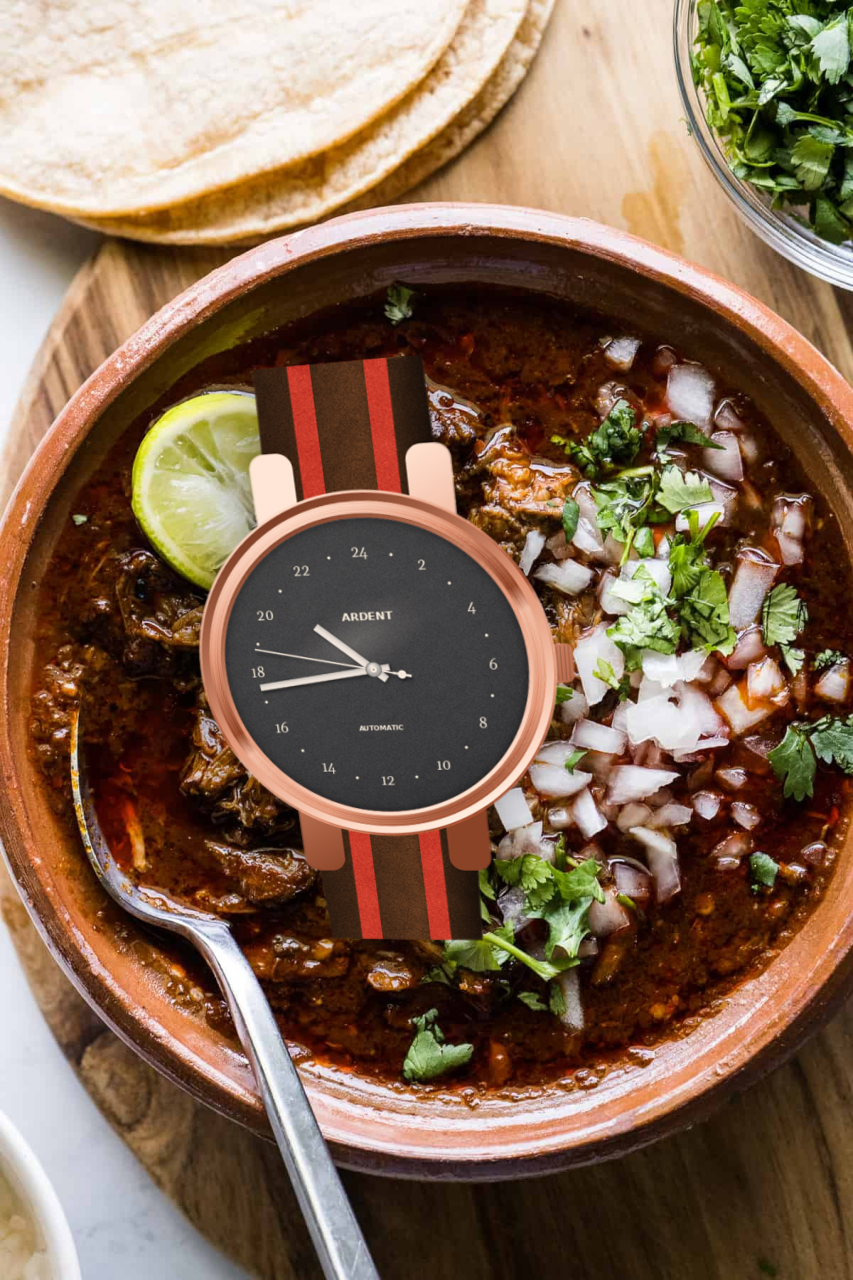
h=20 m=43 s=47
